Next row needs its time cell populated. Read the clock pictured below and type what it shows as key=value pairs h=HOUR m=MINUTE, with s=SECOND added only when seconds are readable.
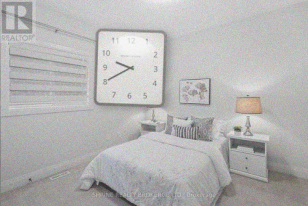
h=9 m=40
